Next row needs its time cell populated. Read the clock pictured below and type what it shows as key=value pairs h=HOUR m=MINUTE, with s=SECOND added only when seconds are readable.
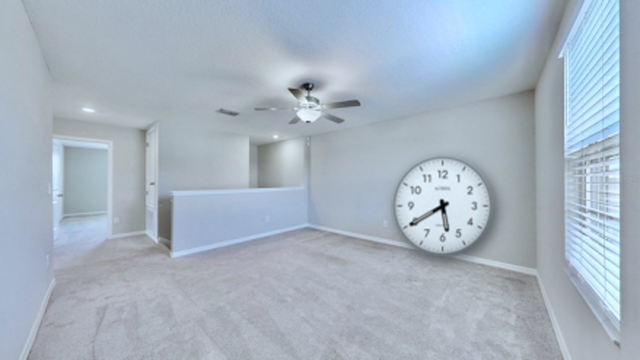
h=5 m=40
